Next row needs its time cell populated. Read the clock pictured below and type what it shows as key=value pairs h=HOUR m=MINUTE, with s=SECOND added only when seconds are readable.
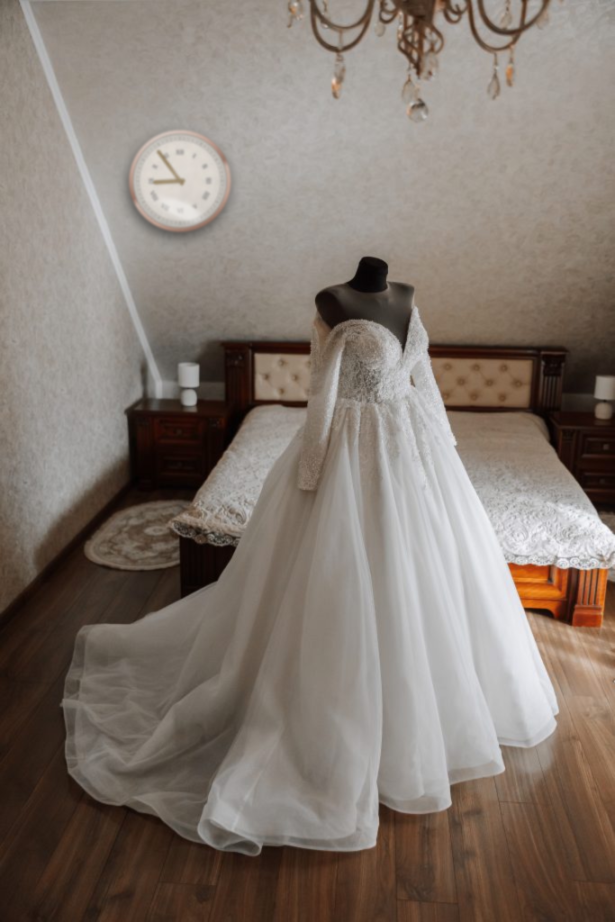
h=8 m=54
